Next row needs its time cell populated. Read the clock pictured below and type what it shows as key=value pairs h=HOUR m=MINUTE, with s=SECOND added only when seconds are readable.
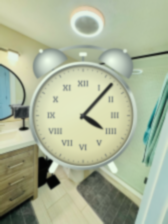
h=4 m=7
